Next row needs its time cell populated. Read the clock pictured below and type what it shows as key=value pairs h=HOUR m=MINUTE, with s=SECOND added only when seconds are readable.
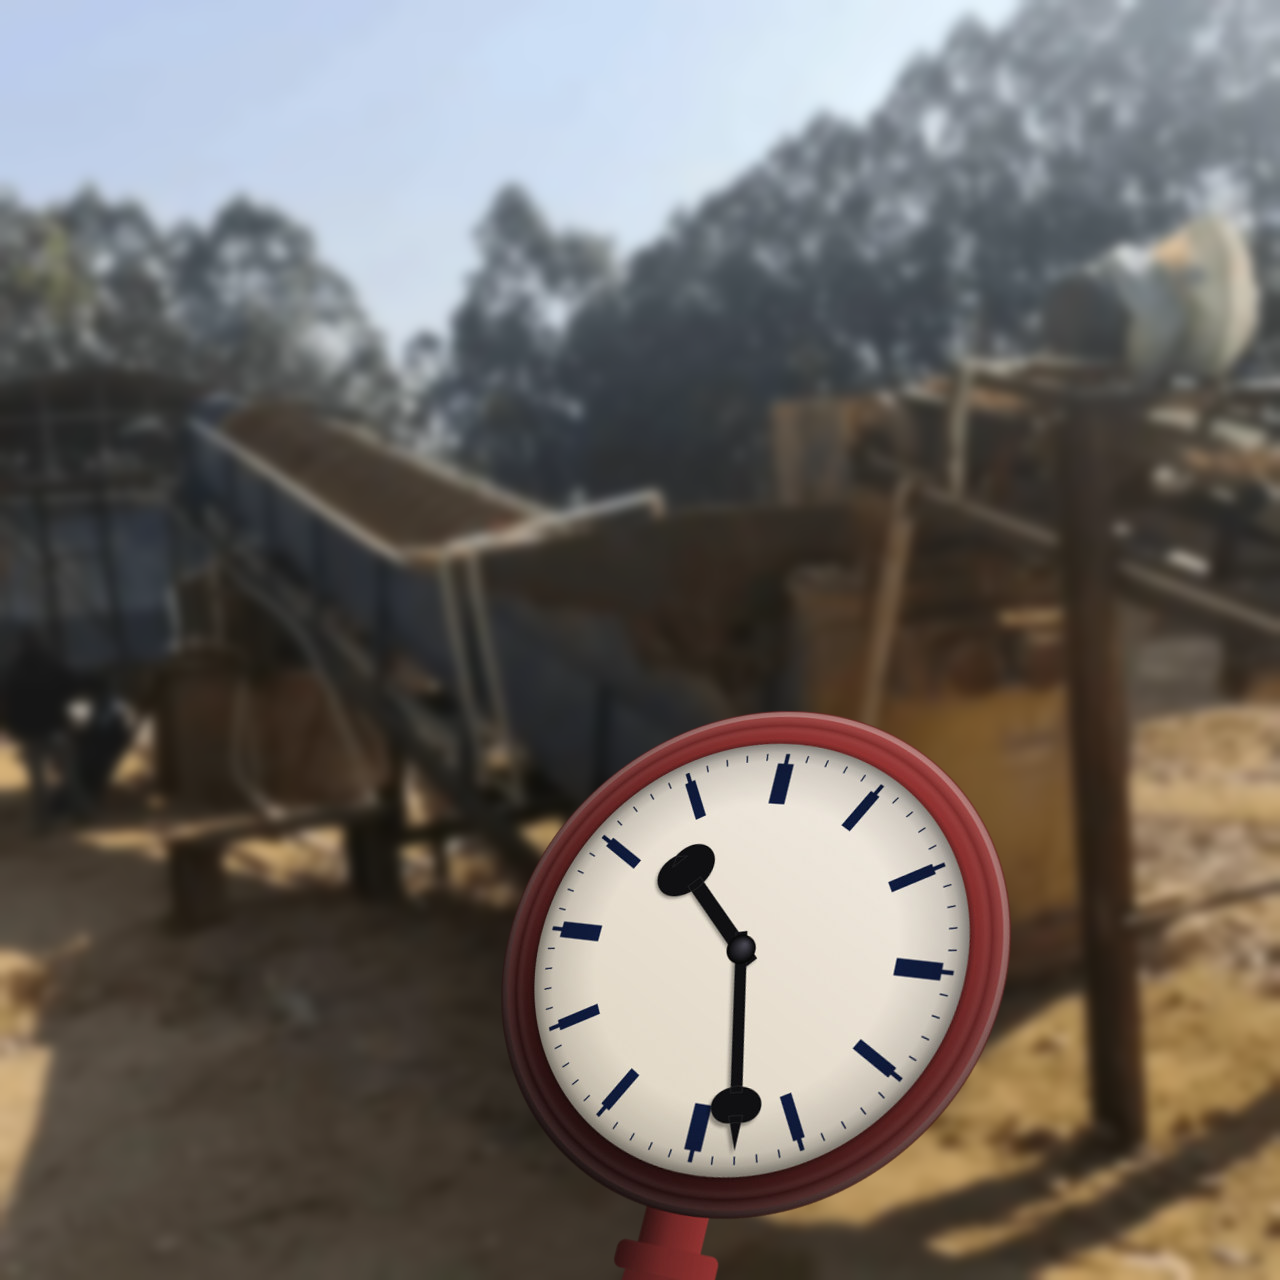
h=10 m=28
